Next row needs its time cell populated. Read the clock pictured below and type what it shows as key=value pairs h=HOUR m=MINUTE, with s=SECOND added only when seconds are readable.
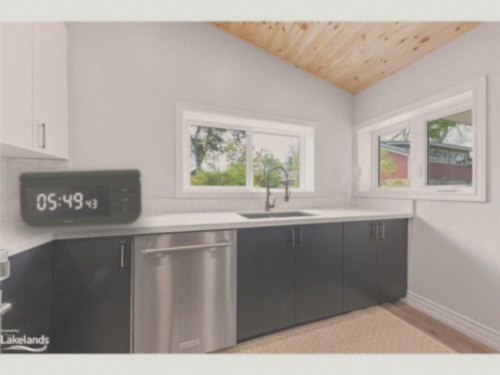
h=5 m=49
